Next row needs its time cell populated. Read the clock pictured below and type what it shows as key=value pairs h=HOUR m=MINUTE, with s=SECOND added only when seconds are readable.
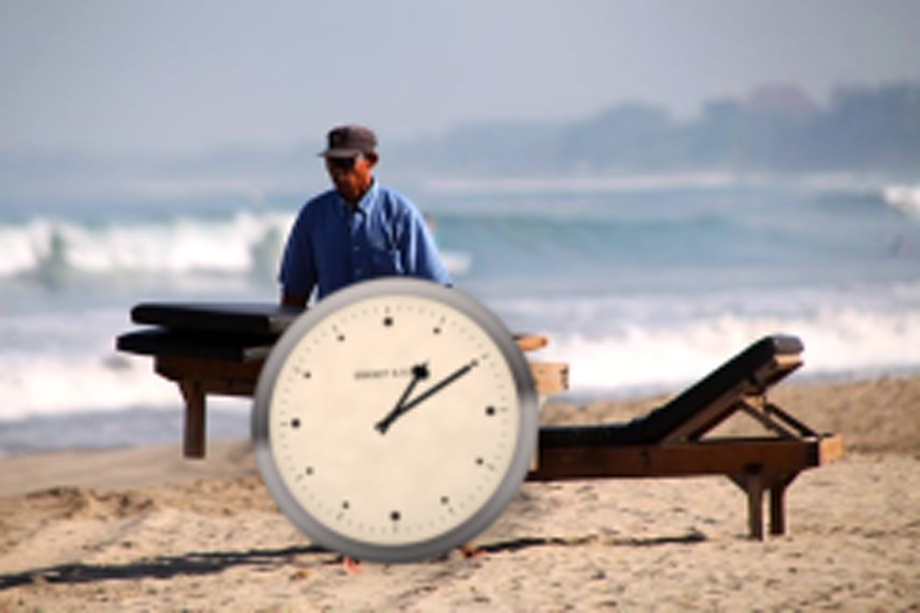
h=1 m=10
